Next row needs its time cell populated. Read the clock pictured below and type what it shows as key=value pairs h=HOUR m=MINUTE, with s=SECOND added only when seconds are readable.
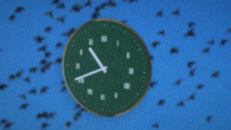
h=10 m=41
